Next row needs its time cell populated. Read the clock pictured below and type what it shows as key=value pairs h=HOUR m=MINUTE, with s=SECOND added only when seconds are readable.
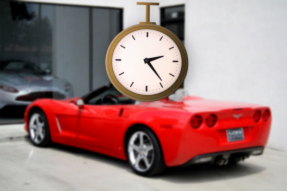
h=2 m=24
